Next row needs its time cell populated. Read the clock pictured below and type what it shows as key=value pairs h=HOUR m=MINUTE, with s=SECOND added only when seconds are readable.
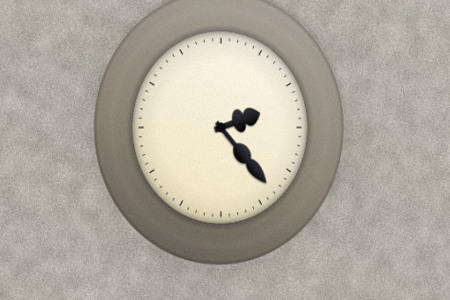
h=2 m=23
